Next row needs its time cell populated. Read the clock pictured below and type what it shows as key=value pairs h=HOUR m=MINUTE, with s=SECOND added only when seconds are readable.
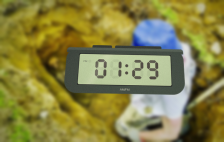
h=1 m=29
